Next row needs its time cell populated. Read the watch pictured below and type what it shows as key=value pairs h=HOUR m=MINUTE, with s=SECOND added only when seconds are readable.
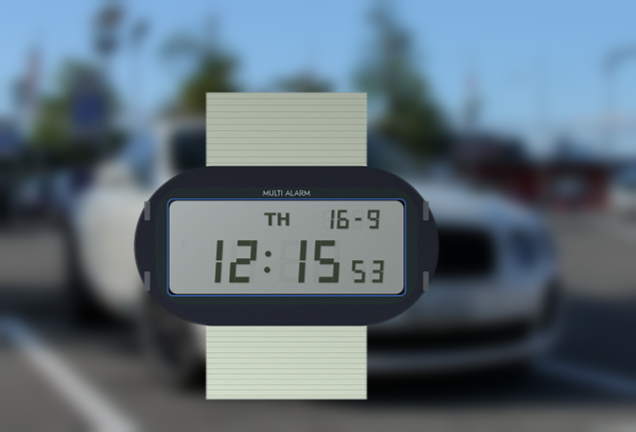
h=12 m=15 s=53
